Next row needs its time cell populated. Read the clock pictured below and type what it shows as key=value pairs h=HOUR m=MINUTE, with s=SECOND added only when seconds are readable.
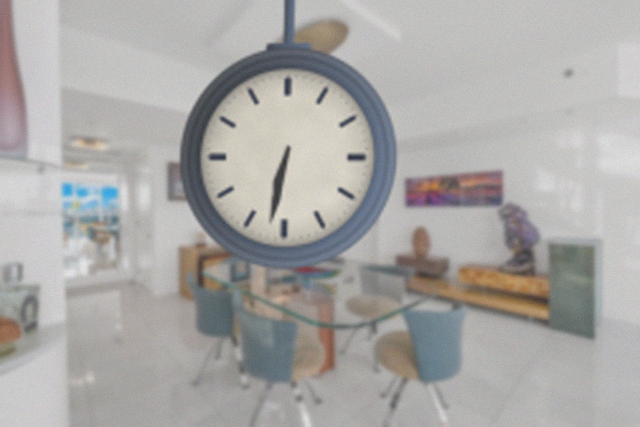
h=6 m=32
